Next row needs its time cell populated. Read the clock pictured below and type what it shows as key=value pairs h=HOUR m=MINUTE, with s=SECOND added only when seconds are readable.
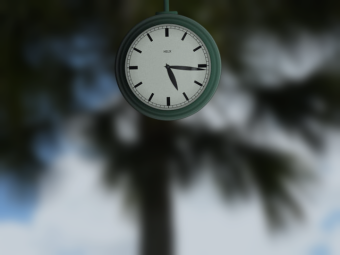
h=5 m=16
